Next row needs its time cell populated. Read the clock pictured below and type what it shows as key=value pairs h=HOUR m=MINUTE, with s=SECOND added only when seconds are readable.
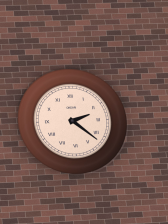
h=2 m=22
